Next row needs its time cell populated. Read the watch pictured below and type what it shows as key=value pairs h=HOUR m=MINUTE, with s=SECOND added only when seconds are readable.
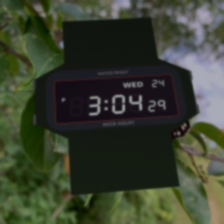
h=3 m=4 s=29
